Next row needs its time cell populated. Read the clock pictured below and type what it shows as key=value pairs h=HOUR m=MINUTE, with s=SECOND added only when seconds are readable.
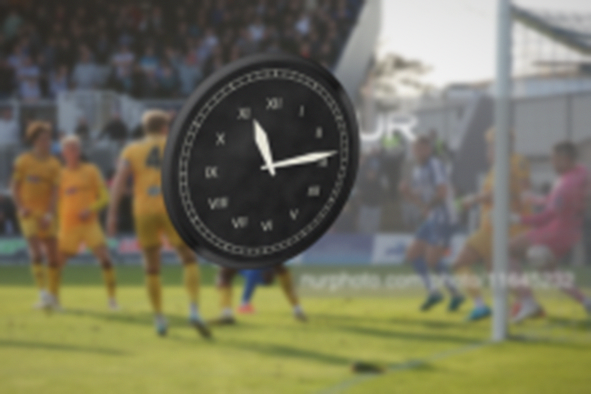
h=11 m=14
